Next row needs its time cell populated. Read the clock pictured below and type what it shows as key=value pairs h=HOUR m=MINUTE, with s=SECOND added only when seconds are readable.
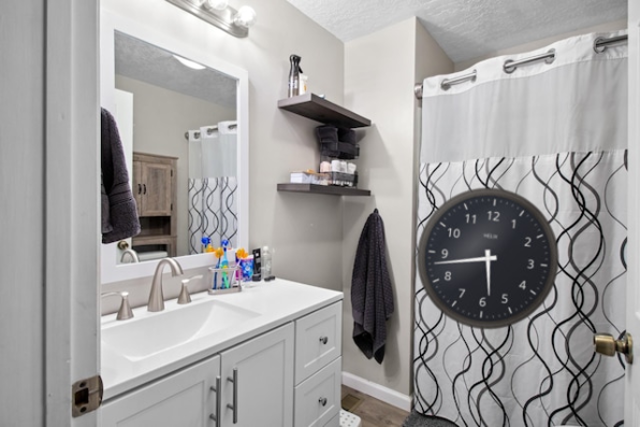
h=5 m=43
